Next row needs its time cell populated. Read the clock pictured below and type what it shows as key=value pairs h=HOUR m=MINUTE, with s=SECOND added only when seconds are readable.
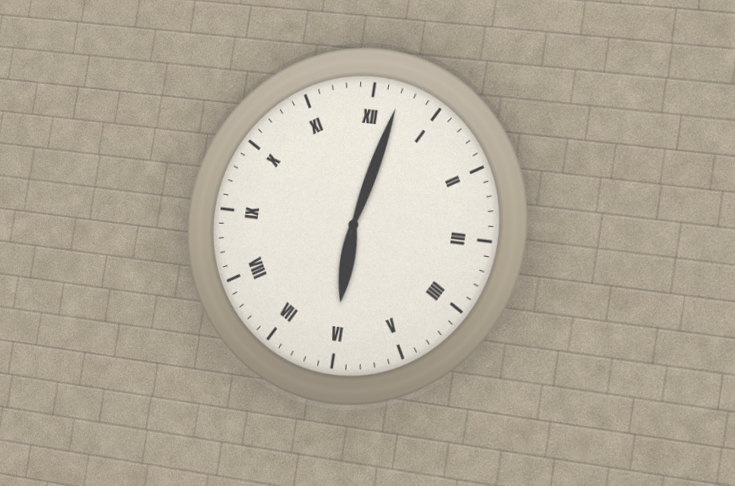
h=6 m=2
